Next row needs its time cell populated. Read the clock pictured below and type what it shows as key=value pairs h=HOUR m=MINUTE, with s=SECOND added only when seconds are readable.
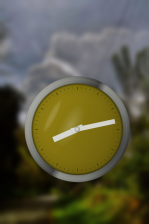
h=8 m=13
